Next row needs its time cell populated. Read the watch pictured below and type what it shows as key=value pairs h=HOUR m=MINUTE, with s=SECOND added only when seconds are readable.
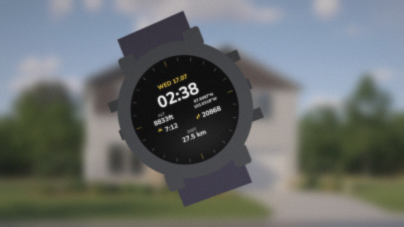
h=2 m=38
